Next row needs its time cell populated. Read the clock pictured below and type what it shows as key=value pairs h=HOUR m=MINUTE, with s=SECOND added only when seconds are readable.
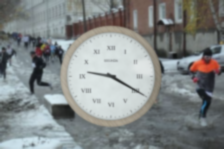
h=9 m=20
